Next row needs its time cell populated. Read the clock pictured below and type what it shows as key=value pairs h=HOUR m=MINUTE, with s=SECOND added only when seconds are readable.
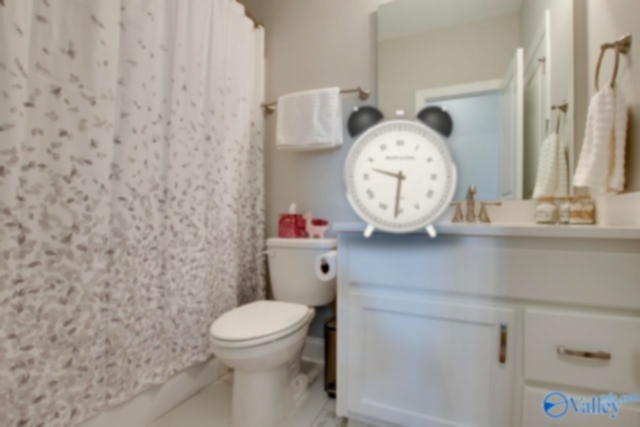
h=9 m=31
